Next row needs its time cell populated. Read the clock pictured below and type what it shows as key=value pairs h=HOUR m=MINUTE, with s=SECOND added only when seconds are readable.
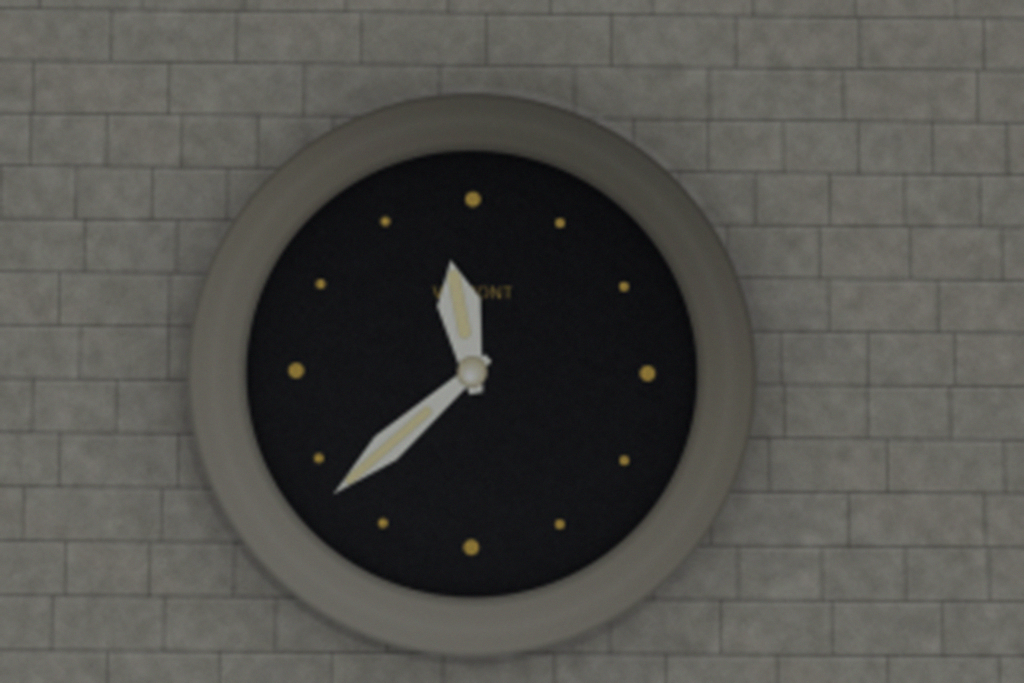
h=11 m=38
